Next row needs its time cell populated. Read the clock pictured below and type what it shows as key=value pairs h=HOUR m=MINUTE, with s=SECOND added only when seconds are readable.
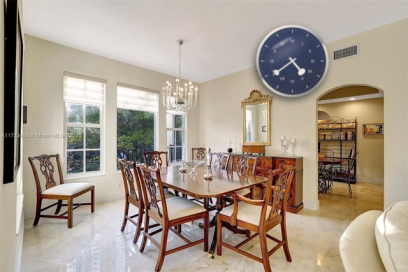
h=4 m=39
